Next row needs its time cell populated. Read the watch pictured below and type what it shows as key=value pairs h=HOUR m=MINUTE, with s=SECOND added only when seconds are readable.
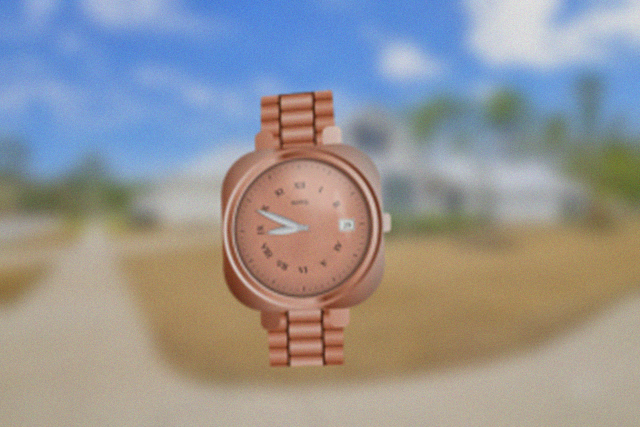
h=8 m=49
